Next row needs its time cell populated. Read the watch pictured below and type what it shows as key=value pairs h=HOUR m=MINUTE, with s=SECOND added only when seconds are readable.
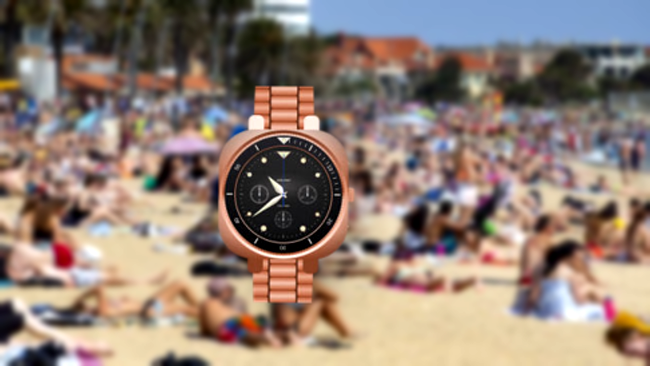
h=10 m=39
